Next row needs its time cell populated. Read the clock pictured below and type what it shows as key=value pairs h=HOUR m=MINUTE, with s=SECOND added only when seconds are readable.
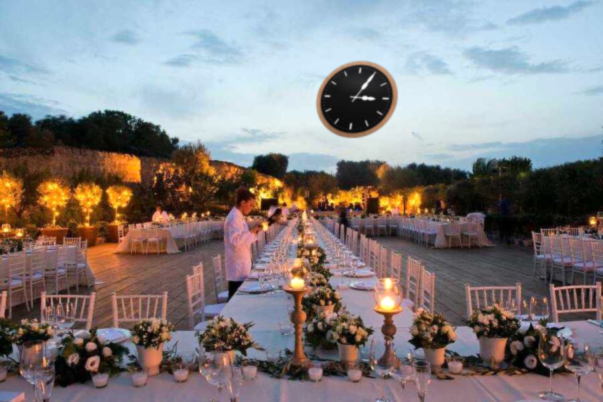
h=3 m=5
